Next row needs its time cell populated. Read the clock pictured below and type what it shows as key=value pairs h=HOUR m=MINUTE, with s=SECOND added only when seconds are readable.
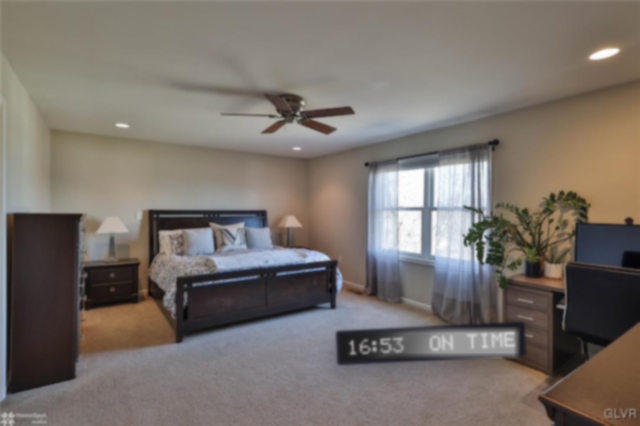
h=16 m=53
